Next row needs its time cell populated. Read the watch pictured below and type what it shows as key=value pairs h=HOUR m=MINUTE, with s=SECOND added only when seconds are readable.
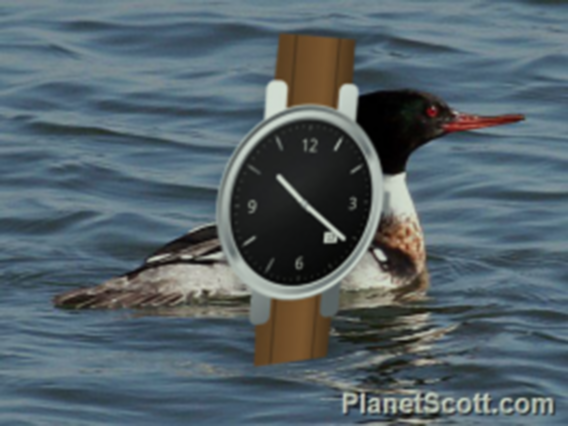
h=10 m=21
